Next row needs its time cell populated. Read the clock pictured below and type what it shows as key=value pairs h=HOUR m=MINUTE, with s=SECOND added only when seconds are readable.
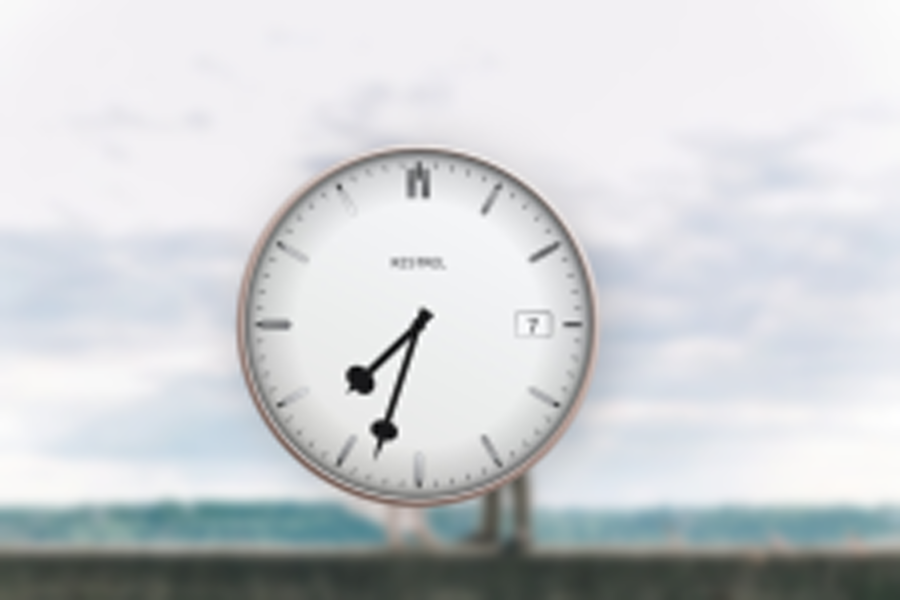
h=7 m=33
